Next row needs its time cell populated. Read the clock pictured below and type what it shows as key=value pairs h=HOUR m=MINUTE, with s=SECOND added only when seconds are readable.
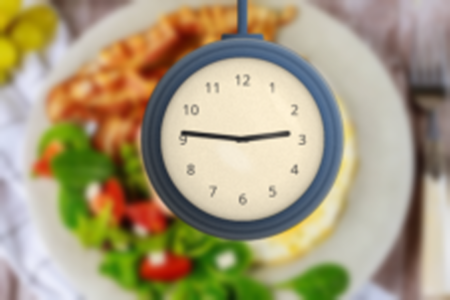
h=2 m=46
